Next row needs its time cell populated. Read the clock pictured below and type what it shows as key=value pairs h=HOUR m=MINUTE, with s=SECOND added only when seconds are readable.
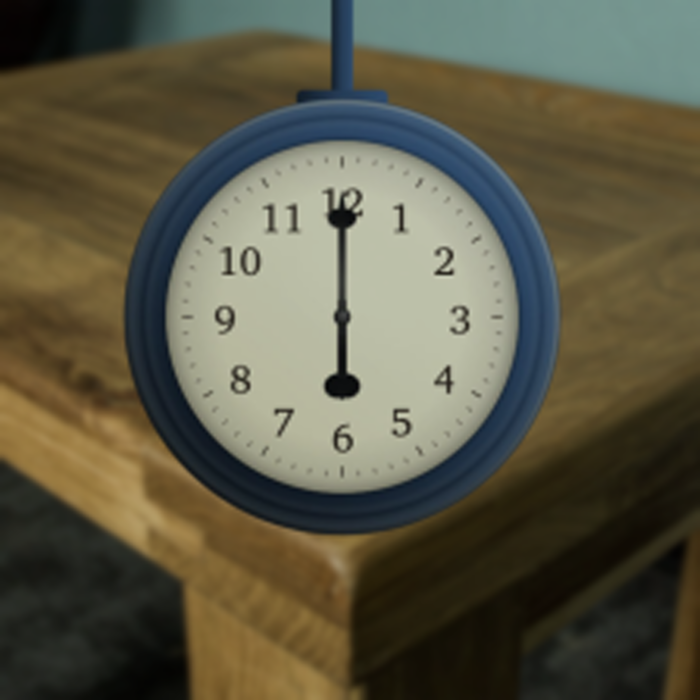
h=6 m=0
